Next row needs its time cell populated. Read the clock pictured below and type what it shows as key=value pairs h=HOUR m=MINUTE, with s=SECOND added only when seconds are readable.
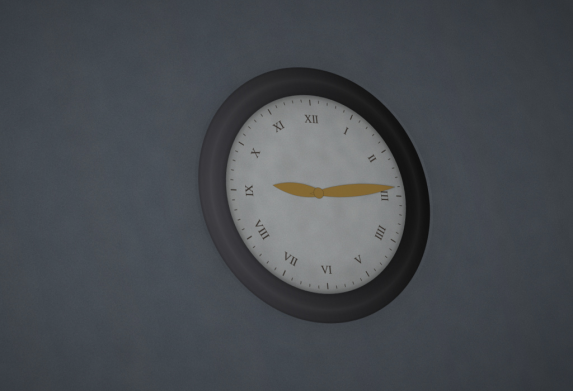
h=9 m=14
